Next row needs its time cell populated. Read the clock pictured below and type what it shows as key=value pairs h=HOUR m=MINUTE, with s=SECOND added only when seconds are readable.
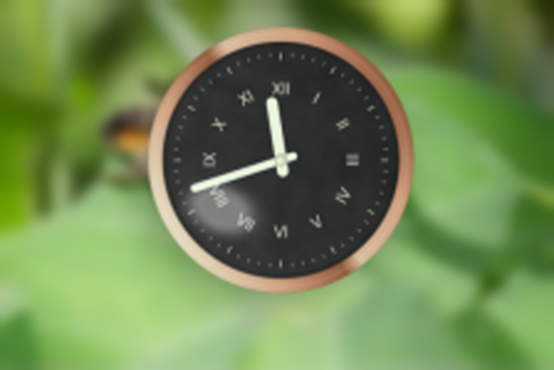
h=11 m=42
